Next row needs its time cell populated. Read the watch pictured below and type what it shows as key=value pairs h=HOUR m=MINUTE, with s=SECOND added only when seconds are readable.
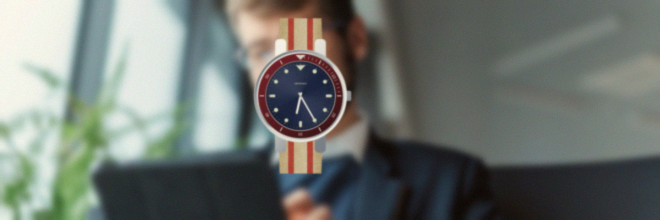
h=6 m=25
